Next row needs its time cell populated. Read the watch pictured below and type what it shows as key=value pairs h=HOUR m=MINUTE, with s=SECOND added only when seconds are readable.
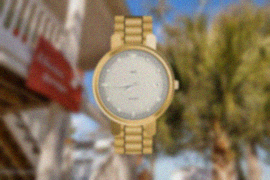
h=7 m=44
